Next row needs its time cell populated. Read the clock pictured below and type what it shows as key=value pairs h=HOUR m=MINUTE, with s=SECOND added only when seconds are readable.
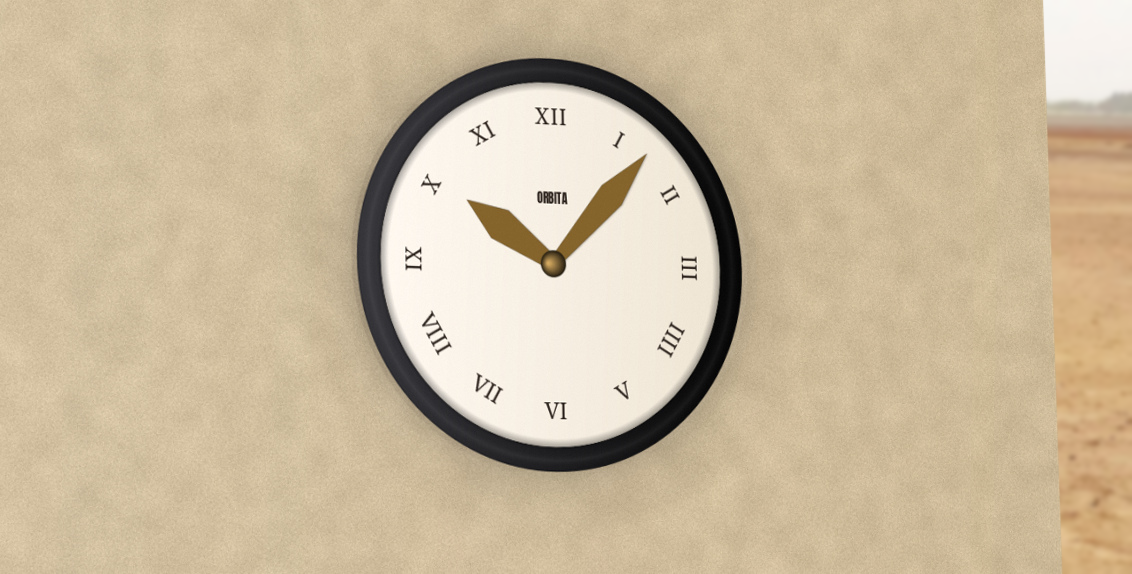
h=10 m=7
